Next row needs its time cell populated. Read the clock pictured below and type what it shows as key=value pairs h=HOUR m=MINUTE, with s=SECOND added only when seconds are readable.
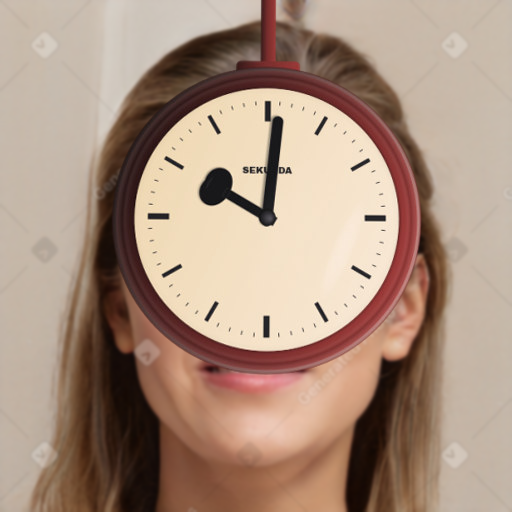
h=10 m=1
